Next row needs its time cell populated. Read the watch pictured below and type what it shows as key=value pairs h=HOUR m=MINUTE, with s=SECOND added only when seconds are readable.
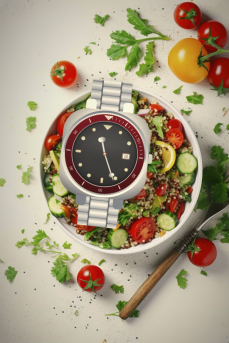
h=11 m=26
